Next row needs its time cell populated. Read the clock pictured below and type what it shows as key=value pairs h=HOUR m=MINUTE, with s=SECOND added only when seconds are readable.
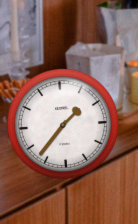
h=1 m=37
